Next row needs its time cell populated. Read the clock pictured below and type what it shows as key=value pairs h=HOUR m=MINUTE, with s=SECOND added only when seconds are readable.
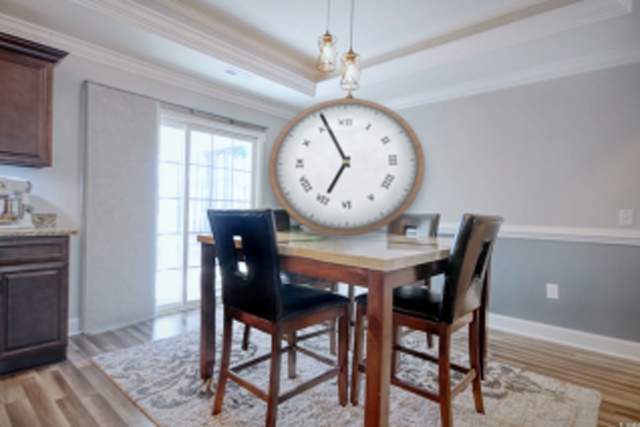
h=6 m=56
